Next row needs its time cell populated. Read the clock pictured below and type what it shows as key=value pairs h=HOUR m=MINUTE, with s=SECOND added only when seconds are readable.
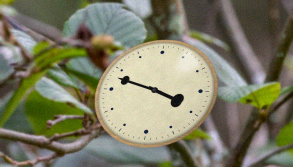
h=3 m=48
